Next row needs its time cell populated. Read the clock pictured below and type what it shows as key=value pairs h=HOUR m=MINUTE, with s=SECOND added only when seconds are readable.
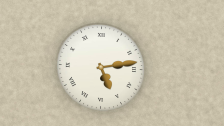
h=5 m=13
